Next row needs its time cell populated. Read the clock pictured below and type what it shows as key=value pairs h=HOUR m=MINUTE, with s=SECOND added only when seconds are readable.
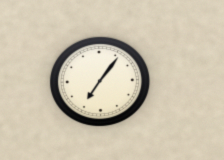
h=7 m=6
